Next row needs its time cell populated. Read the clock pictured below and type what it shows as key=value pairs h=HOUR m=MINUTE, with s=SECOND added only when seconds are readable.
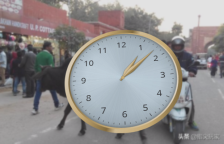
h=1 m=8
